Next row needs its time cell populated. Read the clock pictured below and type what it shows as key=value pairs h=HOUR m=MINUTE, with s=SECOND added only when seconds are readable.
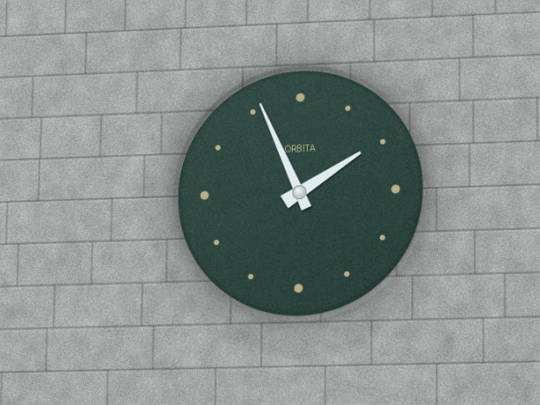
h=1 m=56
